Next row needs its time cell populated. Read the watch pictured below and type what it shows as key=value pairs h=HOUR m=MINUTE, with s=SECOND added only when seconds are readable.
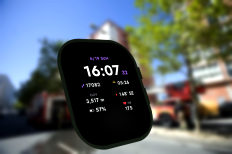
h=16 m=7
